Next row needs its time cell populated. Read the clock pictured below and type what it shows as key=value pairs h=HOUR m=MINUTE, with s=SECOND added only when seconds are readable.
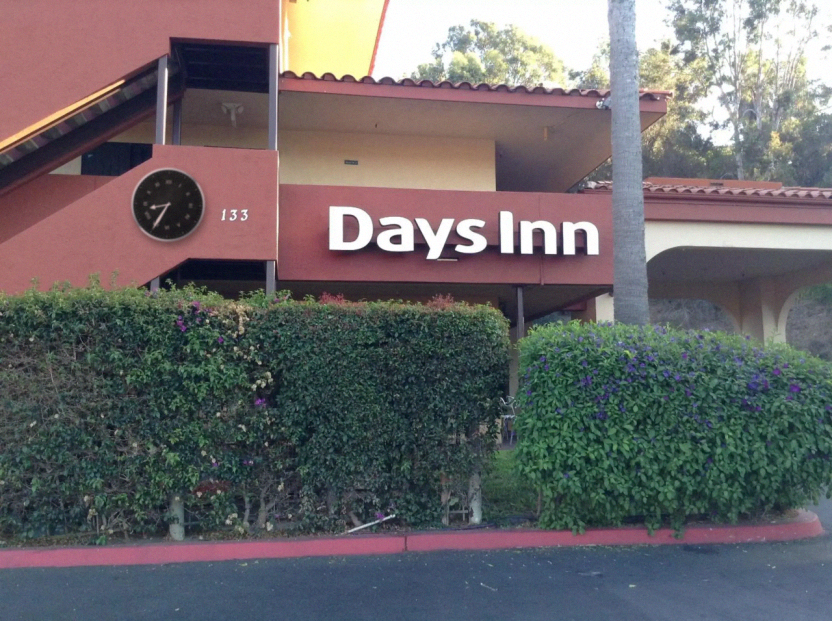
h=8 m=35
